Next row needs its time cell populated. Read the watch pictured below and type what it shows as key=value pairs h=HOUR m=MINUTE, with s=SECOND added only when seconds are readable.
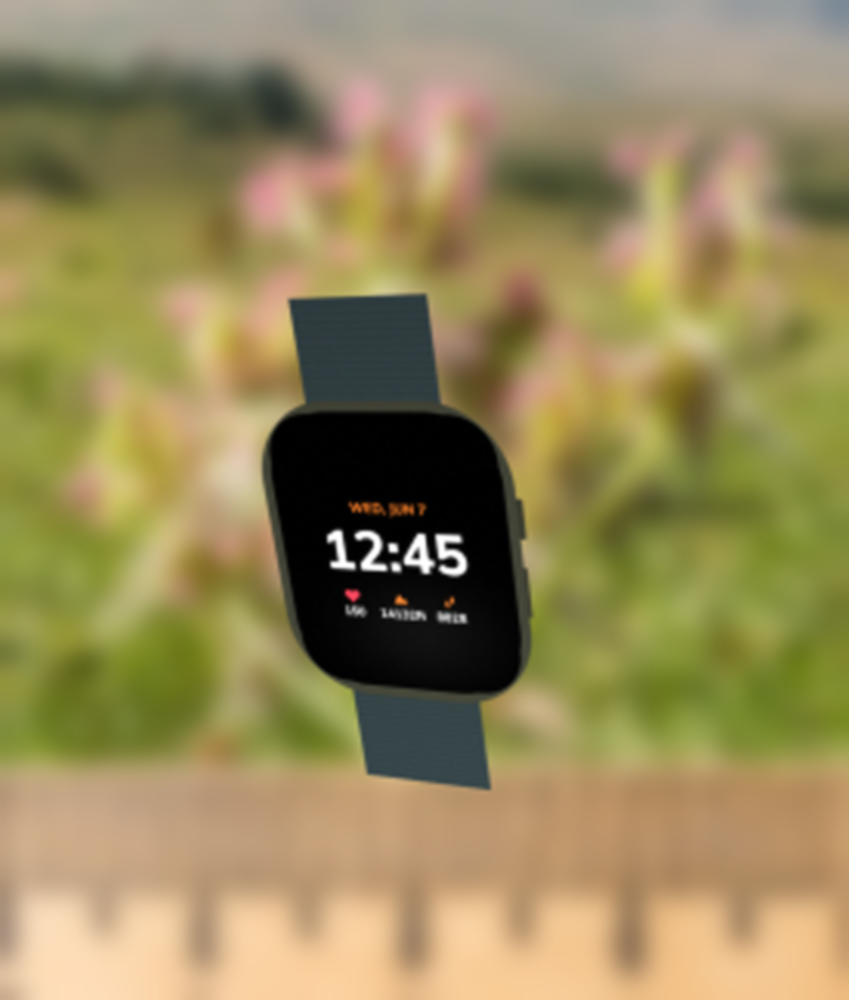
h=12 m=45
